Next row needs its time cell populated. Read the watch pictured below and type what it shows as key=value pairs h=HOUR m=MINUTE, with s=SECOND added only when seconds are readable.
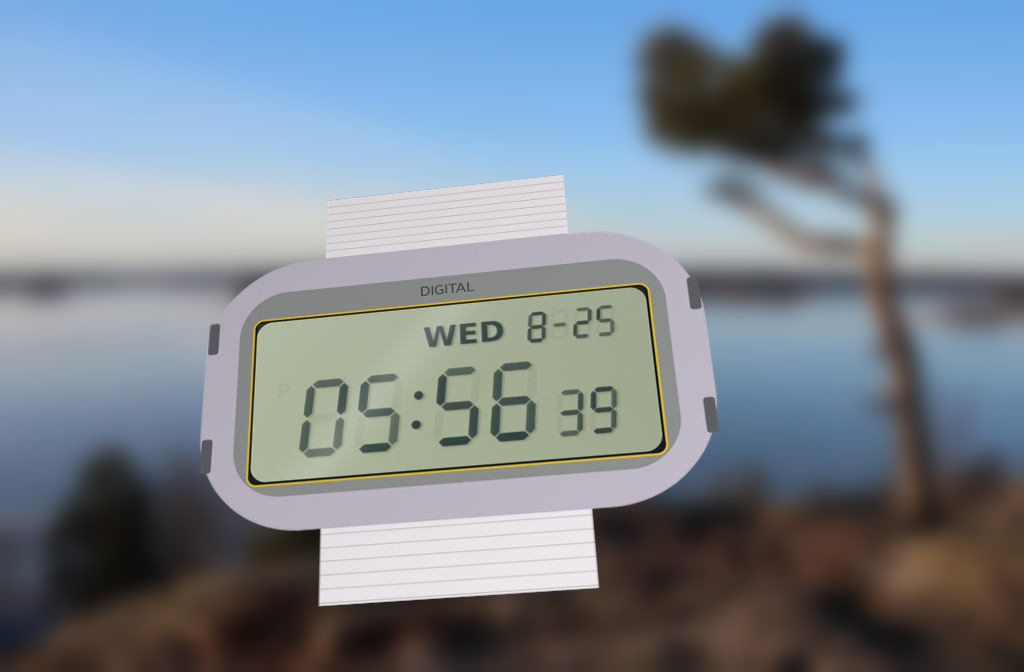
h=5 m=56 s=39
